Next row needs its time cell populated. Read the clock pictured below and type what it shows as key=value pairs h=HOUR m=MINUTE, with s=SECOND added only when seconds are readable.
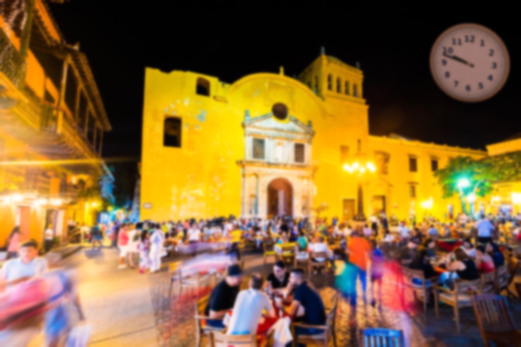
h=9 m=48
